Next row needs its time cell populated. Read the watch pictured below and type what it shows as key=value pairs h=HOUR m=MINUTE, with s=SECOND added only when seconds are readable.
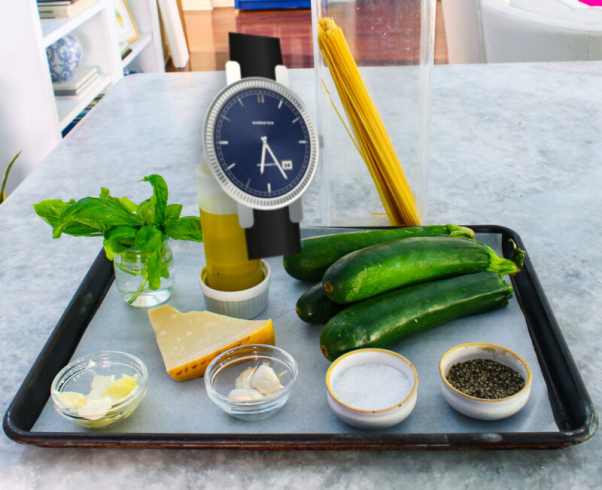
h=6 m=25
